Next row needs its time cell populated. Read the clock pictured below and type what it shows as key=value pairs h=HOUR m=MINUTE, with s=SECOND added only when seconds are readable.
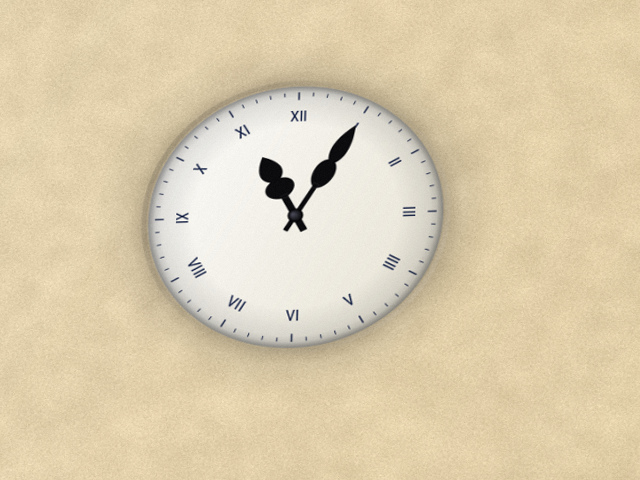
h=11 m=5
